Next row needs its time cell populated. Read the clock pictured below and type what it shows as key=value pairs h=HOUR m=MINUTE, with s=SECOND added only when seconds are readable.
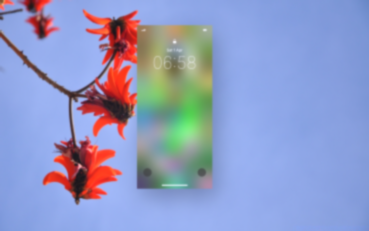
h=6 m=58
